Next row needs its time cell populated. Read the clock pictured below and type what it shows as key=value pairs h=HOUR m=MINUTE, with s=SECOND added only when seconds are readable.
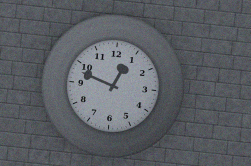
h=12 m=48
